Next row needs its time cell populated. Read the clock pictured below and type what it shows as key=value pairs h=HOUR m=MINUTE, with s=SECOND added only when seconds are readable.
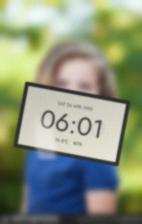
h=6 m=1
